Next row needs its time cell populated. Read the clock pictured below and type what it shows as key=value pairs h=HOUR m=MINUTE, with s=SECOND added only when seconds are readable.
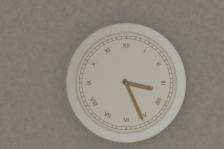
h=3 m=26
